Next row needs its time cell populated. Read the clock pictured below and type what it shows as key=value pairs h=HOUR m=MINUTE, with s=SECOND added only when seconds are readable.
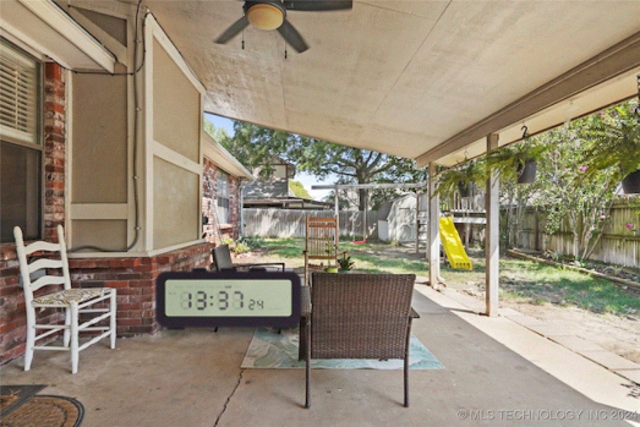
h=13 m=37 s=24
